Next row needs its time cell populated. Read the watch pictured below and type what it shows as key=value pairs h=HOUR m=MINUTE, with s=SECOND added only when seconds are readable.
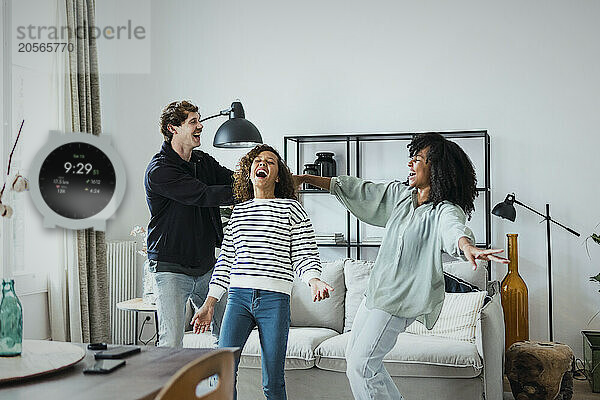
h=9 m=29
